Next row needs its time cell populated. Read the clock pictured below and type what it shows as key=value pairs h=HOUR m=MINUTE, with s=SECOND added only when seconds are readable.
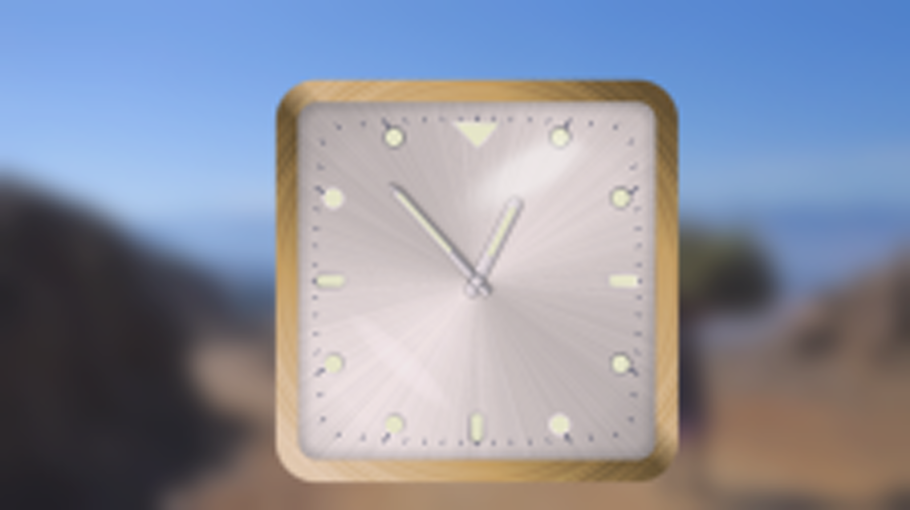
h=12 m=53
